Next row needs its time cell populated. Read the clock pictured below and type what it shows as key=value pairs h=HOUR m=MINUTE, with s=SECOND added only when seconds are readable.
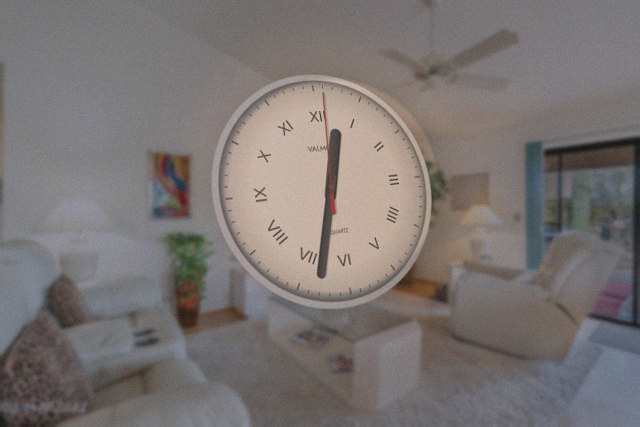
h=12 m=33 s=1
